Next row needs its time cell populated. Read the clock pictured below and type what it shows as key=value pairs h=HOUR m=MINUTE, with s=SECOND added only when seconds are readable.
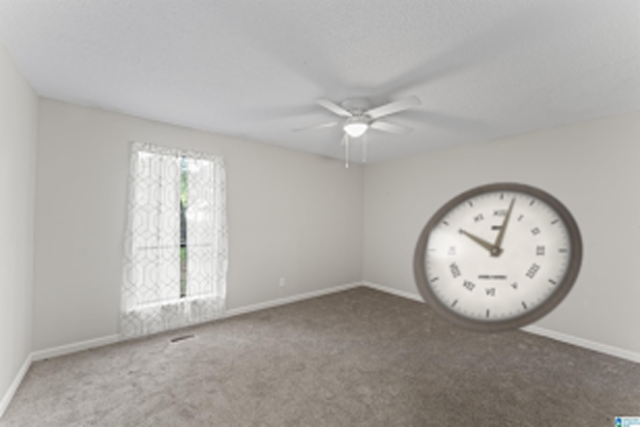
h=10 m=2
